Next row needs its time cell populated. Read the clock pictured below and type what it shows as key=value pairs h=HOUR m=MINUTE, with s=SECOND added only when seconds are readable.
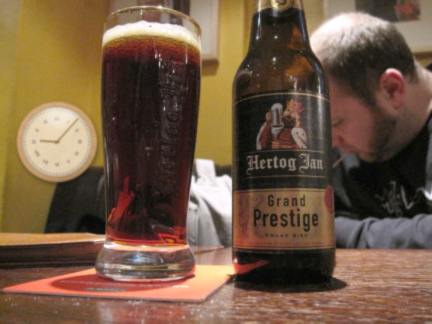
h=9 m=7
